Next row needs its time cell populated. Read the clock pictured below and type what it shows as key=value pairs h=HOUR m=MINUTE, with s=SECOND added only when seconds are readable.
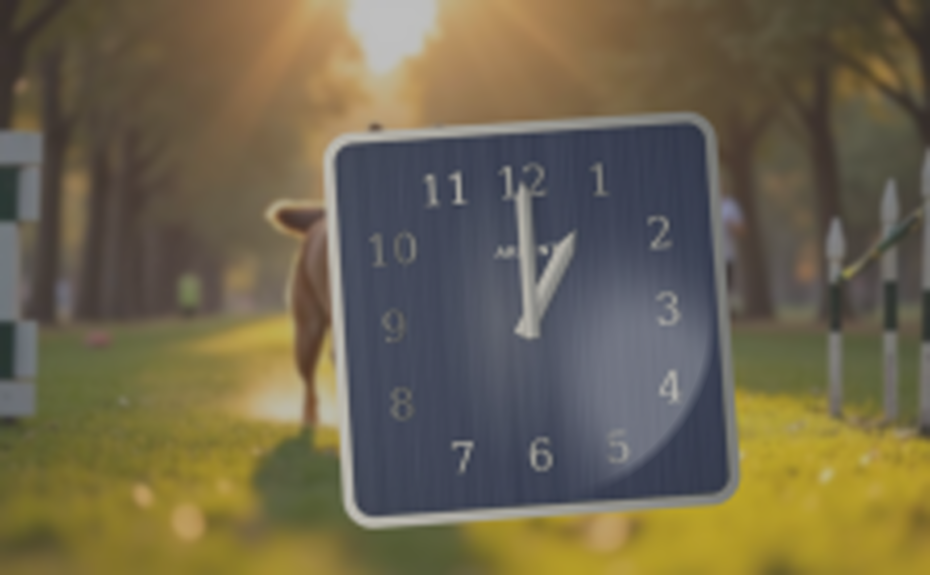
h=1 m=0
